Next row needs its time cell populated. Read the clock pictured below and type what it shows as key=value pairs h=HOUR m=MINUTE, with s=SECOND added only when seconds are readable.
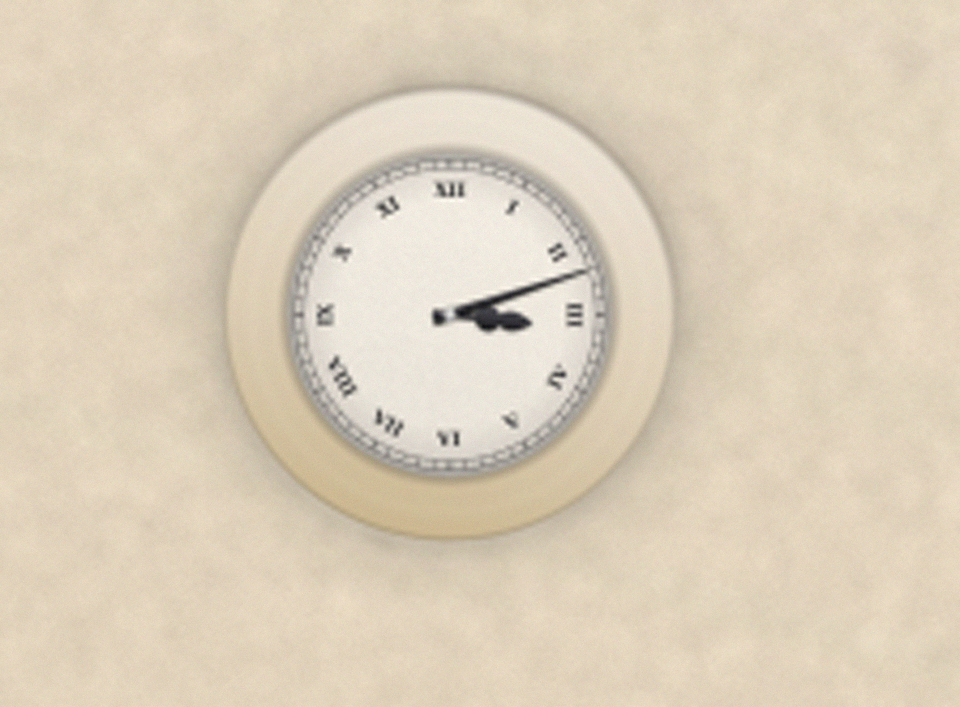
h=3 m=12
